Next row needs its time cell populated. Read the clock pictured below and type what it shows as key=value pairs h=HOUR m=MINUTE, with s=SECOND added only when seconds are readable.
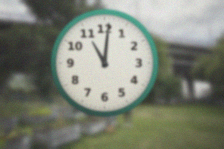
h=11 m=1
